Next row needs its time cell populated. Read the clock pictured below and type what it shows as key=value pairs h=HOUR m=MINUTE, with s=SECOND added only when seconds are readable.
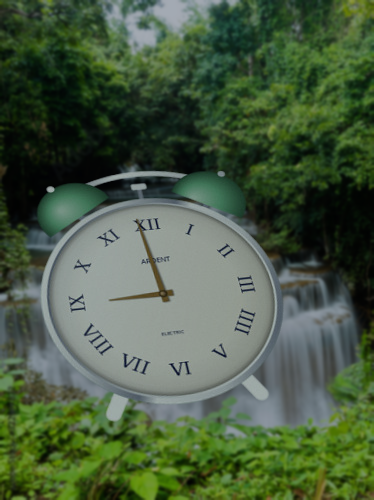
h=8 m=59
